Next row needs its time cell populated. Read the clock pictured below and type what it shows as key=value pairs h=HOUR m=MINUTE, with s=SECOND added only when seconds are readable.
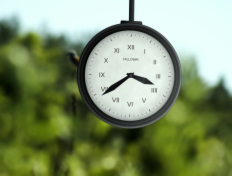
h=3 m=39
